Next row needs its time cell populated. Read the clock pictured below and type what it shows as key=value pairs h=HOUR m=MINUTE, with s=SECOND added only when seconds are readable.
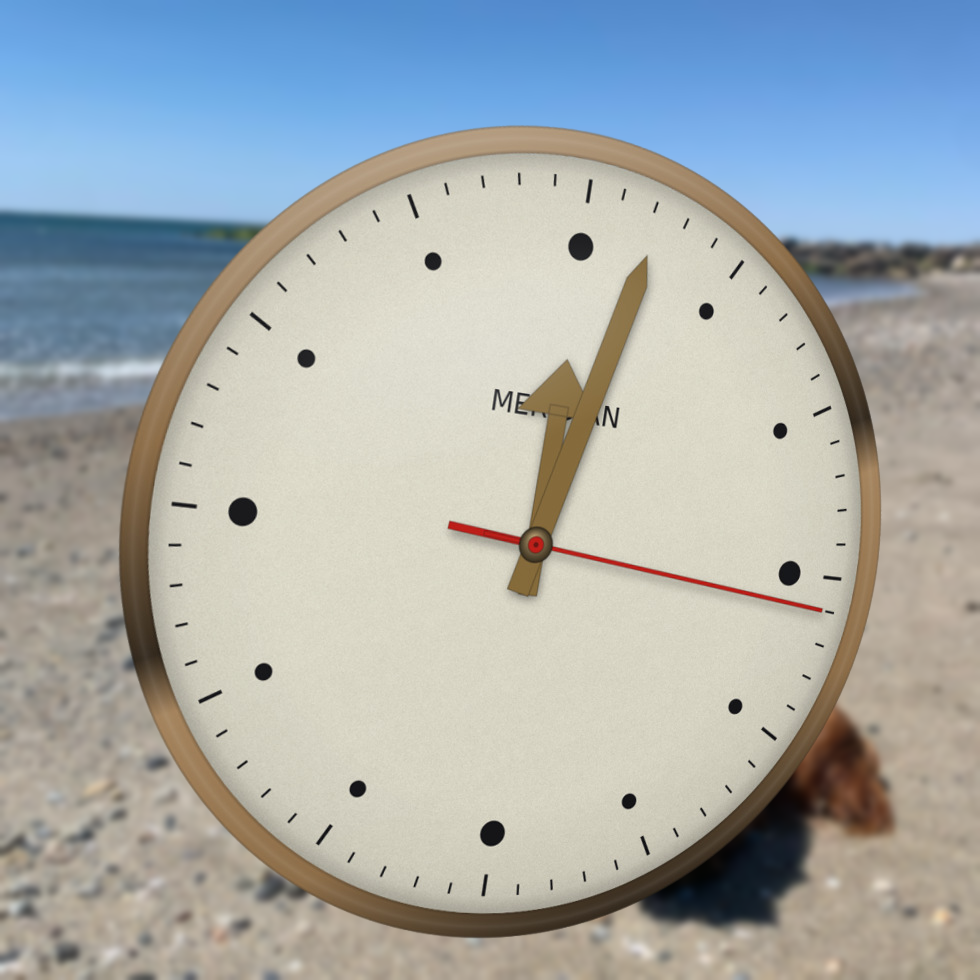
h=12 m=2 s=16
